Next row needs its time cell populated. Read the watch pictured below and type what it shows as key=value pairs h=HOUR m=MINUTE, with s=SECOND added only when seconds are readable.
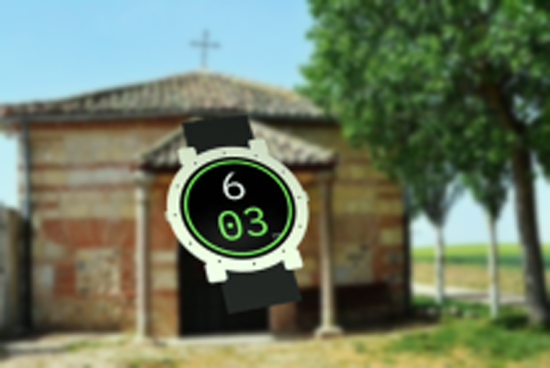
h=6 m=3
